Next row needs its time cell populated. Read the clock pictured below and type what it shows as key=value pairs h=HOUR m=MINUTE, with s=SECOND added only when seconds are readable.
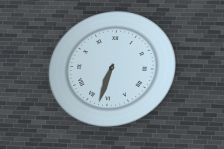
h=6 m=32
